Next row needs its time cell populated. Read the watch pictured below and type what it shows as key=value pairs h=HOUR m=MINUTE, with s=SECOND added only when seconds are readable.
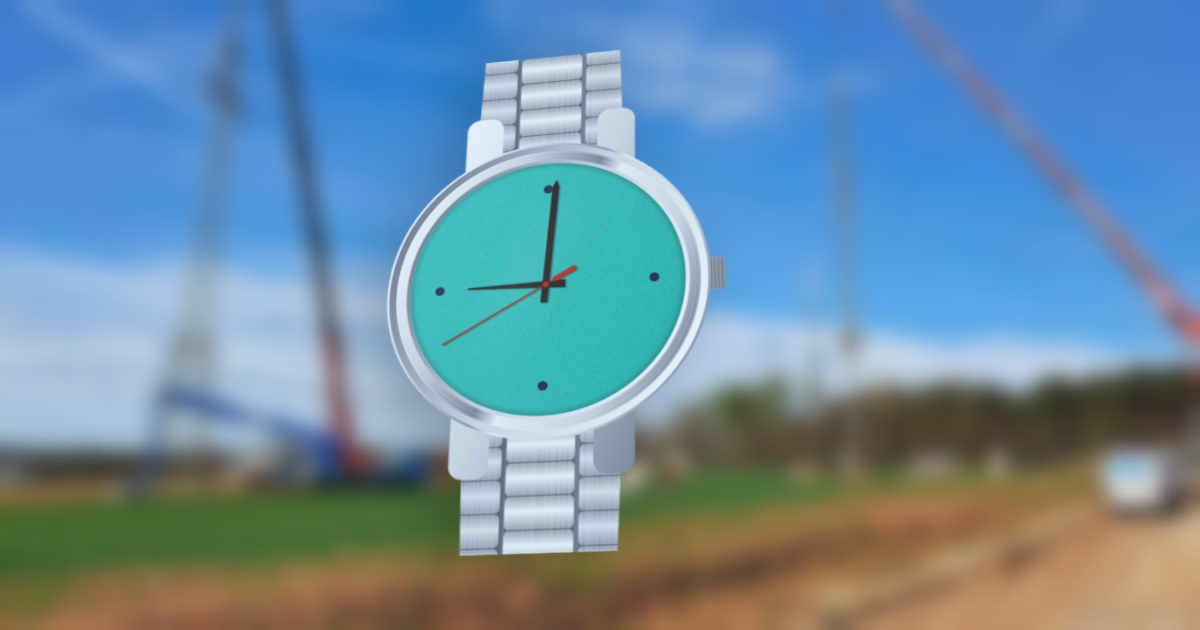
h=9 m=0 s=40
